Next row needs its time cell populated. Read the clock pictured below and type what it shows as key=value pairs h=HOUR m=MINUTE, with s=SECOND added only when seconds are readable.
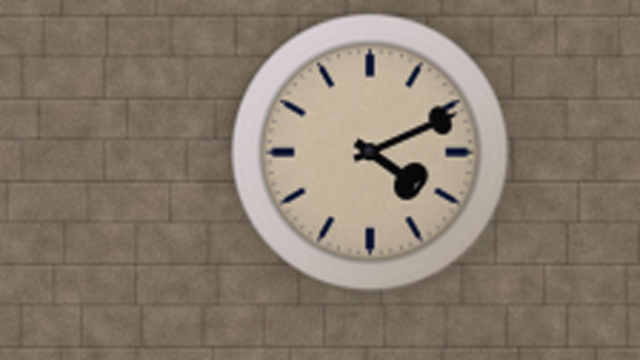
h=4 m=11
